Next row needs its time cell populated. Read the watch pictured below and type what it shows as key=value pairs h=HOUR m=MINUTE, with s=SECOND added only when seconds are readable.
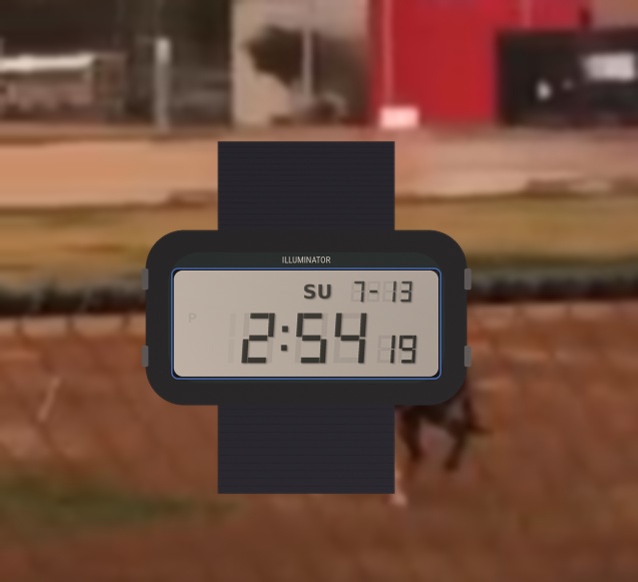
h=2 m=54 s=19
